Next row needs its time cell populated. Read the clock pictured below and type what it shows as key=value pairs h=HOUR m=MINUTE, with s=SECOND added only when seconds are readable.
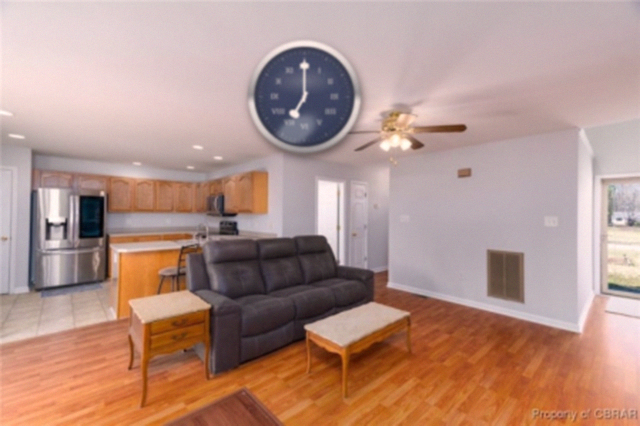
h=7 m=0
